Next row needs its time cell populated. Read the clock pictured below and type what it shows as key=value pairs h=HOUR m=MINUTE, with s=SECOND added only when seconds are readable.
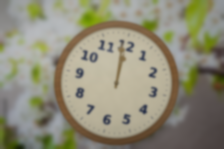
h=11 m=59
